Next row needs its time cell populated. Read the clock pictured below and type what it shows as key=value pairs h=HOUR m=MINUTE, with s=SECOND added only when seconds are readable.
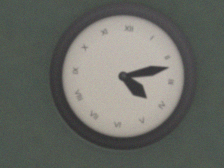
h=4 m=12
